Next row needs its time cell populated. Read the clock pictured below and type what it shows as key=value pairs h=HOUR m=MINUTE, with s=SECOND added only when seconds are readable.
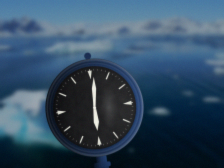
h=6 m=1
